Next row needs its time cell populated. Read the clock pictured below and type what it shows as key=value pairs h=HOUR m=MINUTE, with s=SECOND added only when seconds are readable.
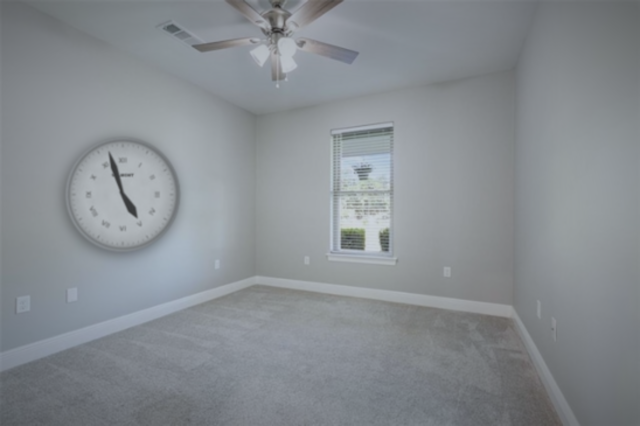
h=4 m=57
